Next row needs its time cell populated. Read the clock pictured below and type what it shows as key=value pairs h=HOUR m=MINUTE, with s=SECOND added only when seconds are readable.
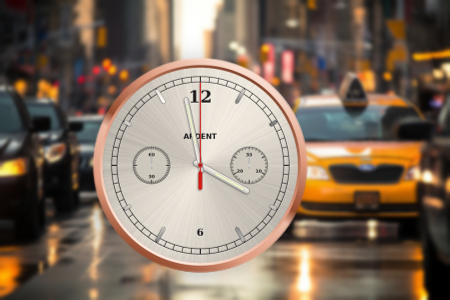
h=3 m=58
